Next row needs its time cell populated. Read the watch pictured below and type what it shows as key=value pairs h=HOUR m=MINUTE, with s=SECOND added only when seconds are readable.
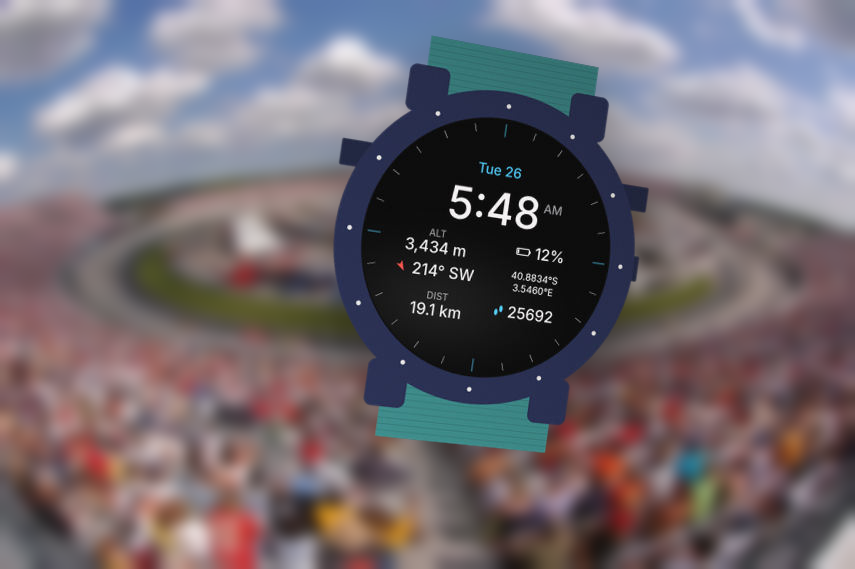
h=5 m=48
